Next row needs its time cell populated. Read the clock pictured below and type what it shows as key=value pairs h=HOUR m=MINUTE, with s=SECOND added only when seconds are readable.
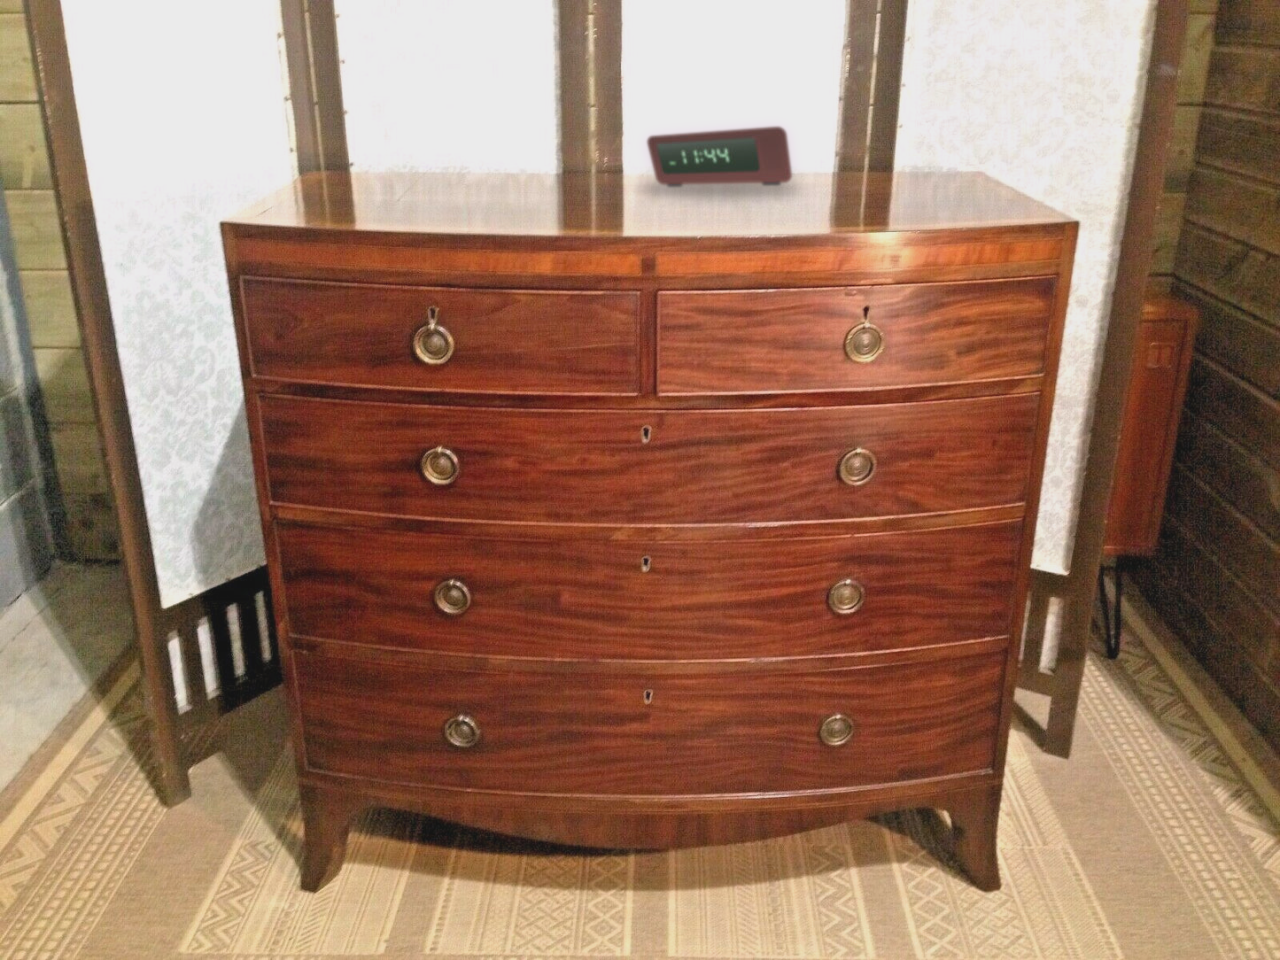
h=11 m=44
